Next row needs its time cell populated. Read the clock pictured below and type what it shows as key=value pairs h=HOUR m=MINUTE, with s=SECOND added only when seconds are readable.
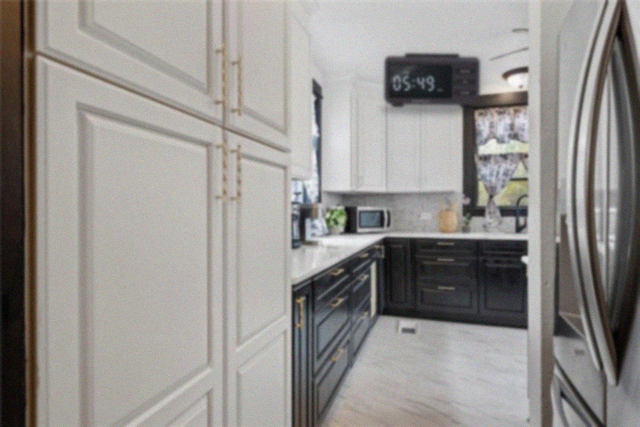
h=5 m=49
